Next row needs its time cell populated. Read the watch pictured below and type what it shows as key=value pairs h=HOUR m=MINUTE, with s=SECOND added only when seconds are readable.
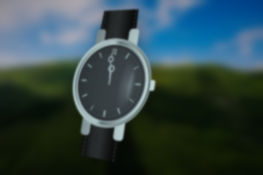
h=11 m=59
